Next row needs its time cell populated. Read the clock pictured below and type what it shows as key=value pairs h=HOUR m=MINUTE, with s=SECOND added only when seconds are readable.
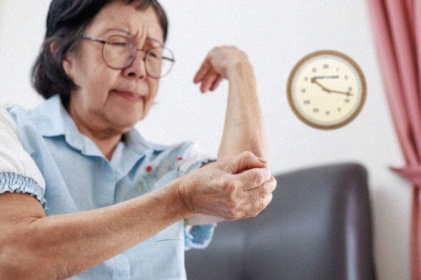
h=10 m=17
